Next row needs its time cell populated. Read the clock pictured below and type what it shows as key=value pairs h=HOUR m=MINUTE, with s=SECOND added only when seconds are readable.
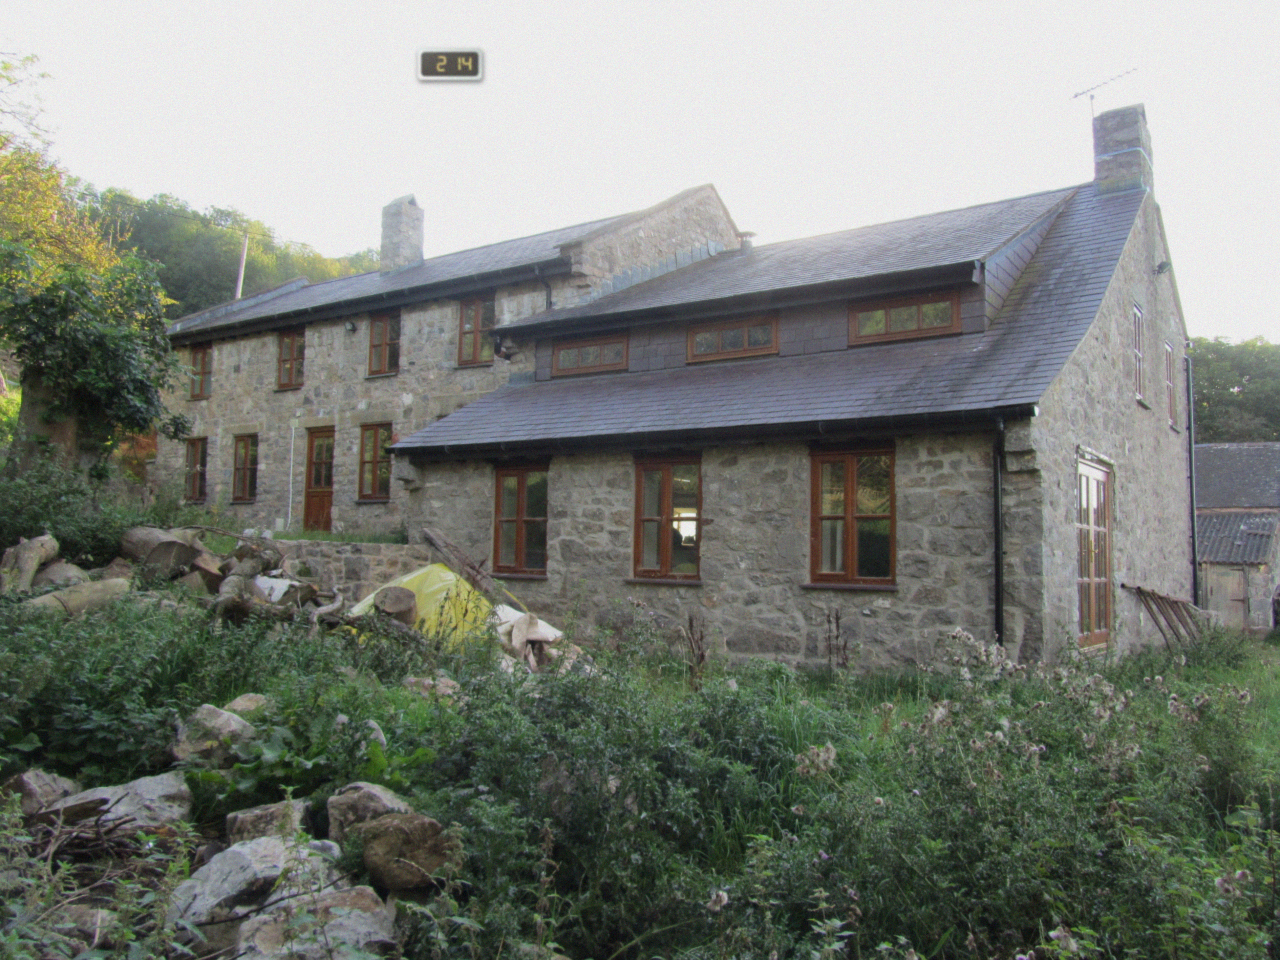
h=2 m=14
